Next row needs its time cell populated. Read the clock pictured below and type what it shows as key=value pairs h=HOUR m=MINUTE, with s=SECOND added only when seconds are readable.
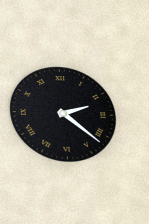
h=2 m=22
